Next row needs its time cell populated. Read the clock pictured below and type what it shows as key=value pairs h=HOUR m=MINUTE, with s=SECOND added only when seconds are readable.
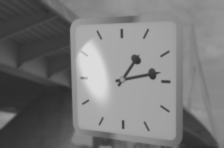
h=1 m=13
